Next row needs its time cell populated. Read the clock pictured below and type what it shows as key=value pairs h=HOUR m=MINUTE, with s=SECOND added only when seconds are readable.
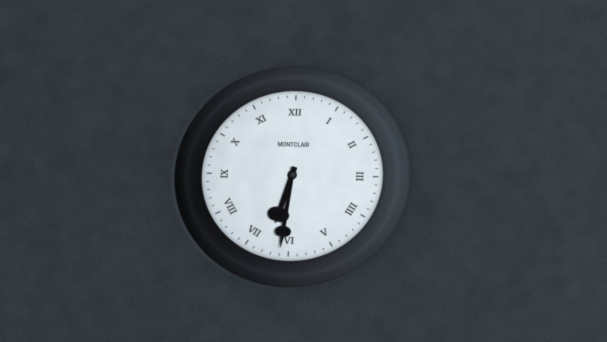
h=6 m=31
